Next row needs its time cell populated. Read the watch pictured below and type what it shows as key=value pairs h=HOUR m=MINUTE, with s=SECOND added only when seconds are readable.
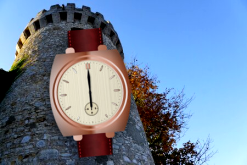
h=6 m=0
